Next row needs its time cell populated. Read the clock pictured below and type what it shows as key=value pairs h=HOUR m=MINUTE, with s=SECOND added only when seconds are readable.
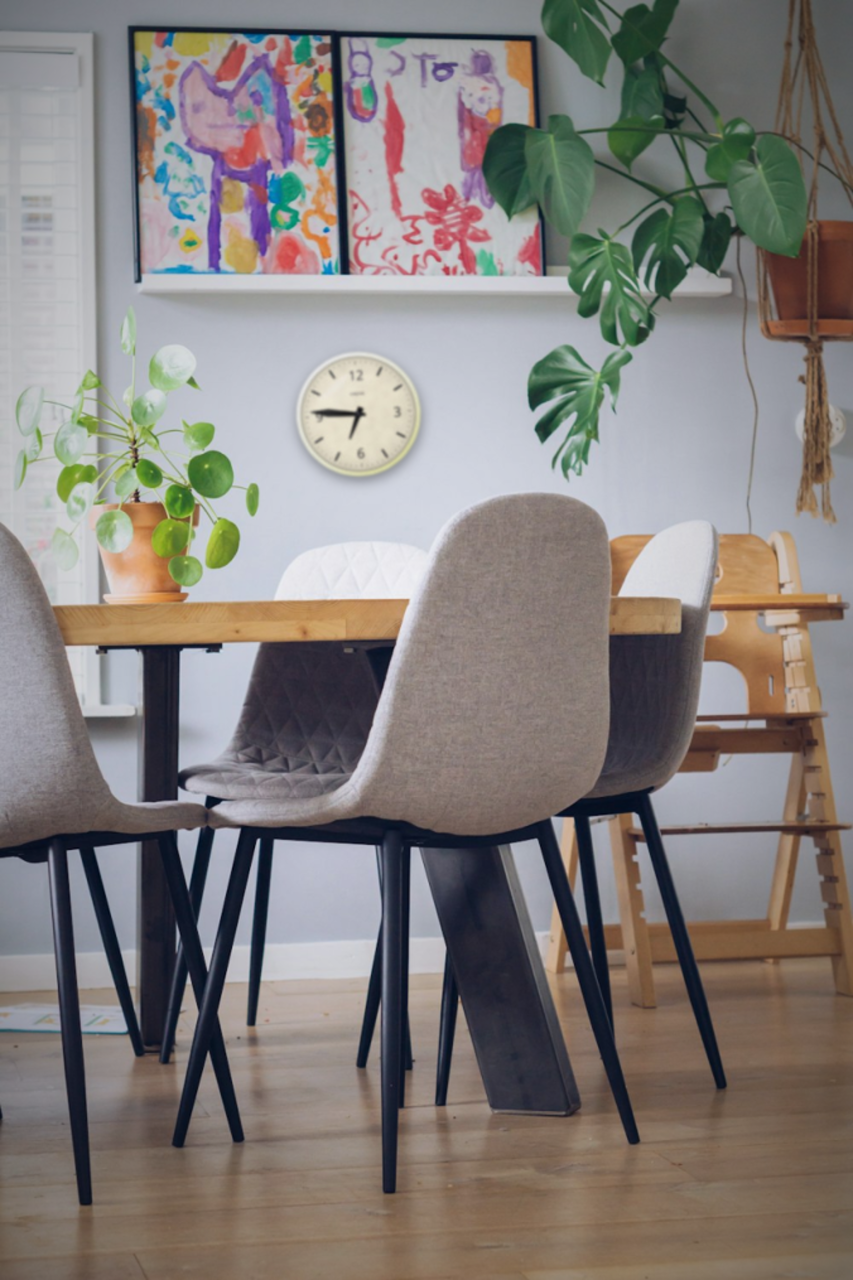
h=6 m=46
